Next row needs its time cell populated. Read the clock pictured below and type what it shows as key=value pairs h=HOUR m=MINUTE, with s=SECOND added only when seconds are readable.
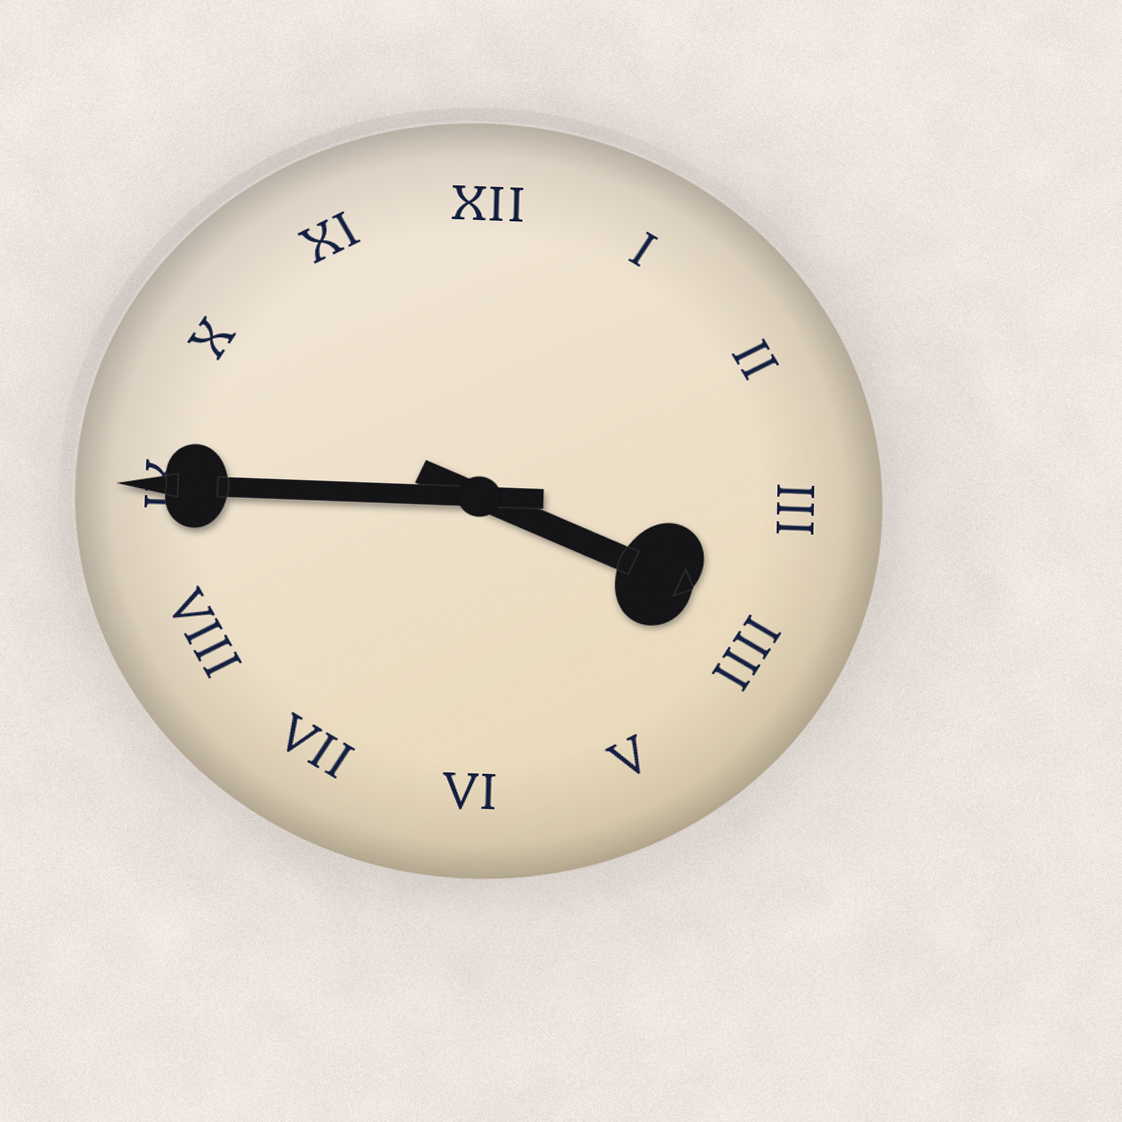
h=3 m=45
